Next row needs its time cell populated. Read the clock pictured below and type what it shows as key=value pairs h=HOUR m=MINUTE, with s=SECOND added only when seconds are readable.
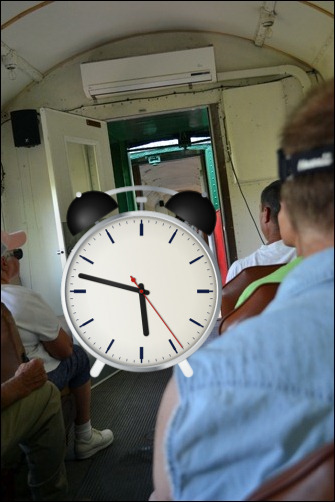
h=5 m=47 s=24
